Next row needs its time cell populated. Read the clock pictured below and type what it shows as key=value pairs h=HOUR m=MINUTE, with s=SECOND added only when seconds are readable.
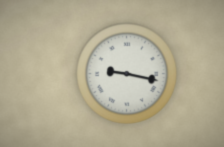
h=9 m=17
